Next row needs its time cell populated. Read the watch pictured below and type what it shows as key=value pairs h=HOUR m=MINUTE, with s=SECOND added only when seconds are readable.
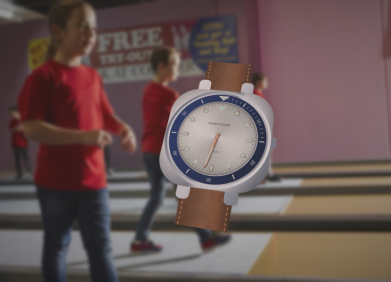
h=6 m=32
